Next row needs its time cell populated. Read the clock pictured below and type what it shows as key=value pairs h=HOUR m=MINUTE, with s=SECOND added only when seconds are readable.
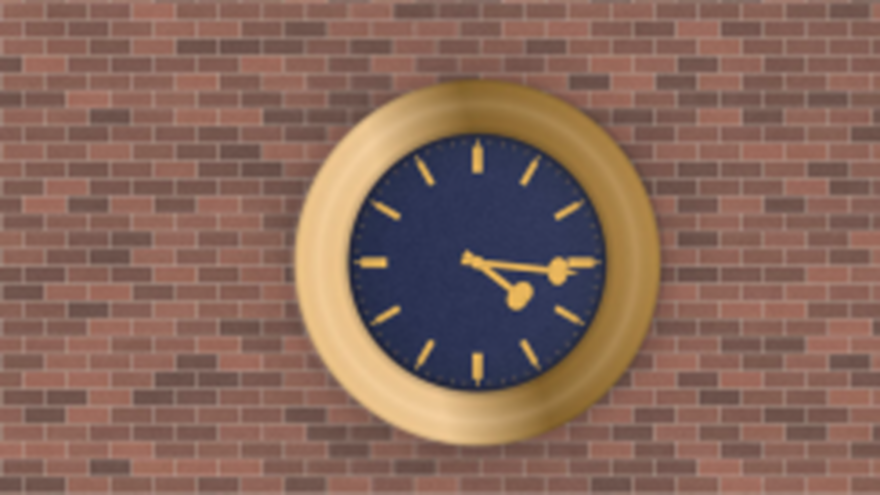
h=4 m=16
